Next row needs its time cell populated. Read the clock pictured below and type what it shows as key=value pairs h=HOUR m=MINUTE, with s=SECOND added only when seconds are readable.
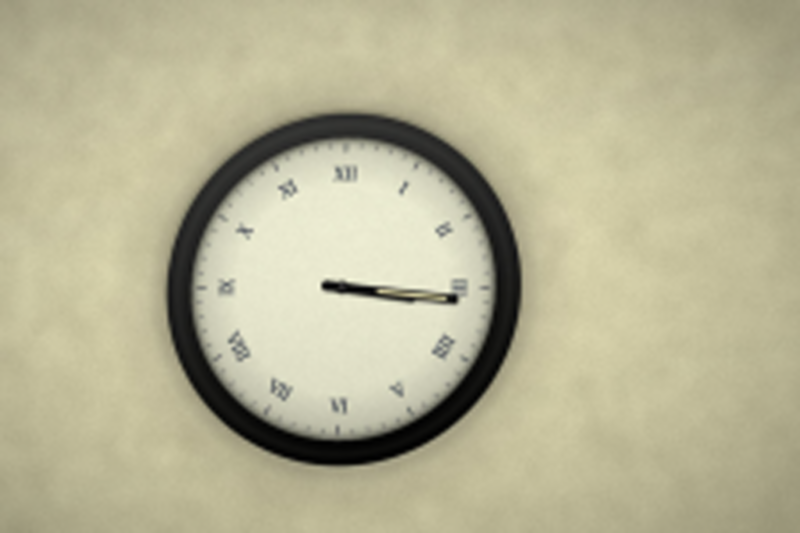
h=3 m=16
